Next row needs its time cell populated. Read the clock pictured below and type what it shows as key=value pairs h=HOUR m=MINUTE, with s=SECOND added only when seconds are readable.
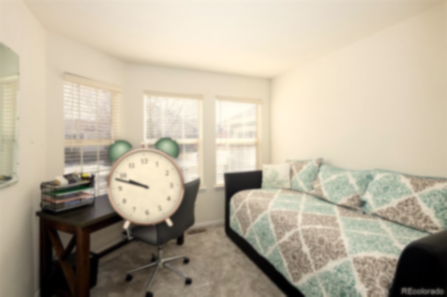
h=9 m=48
